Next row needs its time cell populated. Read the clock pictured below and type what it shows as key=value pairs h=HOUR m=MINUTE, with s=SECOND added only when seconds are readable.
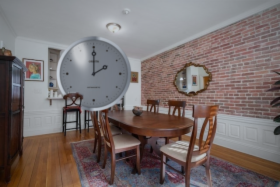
h=2 m=0
